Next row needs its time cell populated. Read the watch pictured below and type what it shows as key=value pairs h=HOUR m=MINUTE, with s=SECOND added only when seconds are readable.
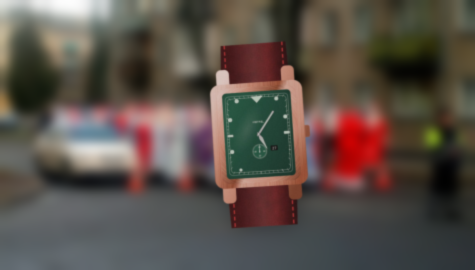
h=5 m=6
